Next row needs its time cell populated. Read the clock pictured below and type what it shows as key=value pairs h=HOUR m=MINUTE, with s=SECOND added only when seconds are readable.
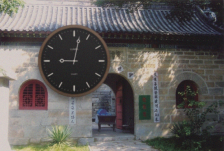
h=9 m=2
